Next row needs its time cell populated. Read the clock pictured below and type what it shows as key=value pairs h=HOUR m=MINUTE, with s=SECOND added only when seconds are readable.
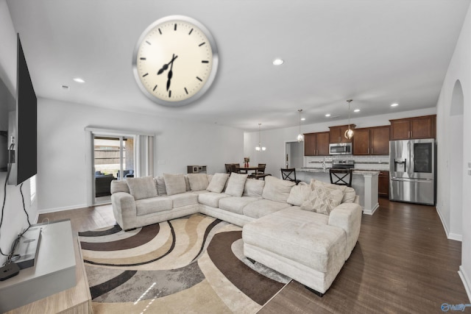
h=7 m=31
